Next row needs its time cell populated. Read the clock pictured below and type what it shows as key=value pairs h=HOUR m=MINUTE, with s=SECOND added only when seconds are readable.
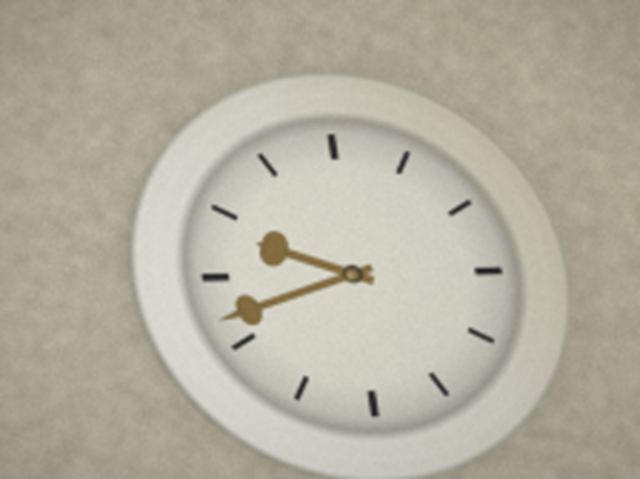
h=9 m=42
